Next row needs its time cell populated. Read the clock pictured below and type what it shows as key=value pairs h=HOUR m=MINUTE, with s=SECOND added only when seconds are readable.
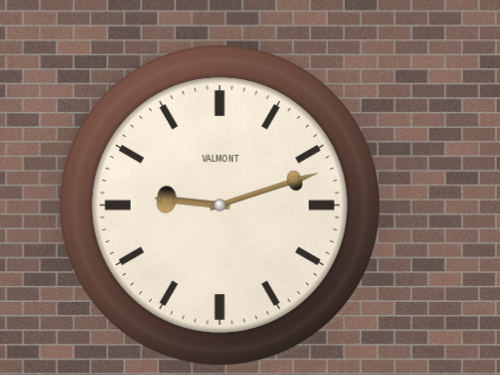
h=9 m=12
